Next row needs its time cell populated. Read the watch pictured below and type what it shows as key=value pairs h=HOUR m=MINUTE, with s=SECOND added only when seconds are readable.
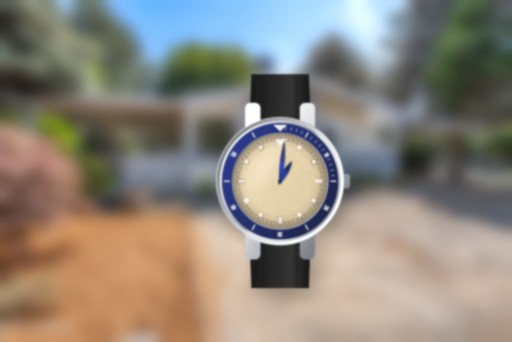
h=1 m=1
